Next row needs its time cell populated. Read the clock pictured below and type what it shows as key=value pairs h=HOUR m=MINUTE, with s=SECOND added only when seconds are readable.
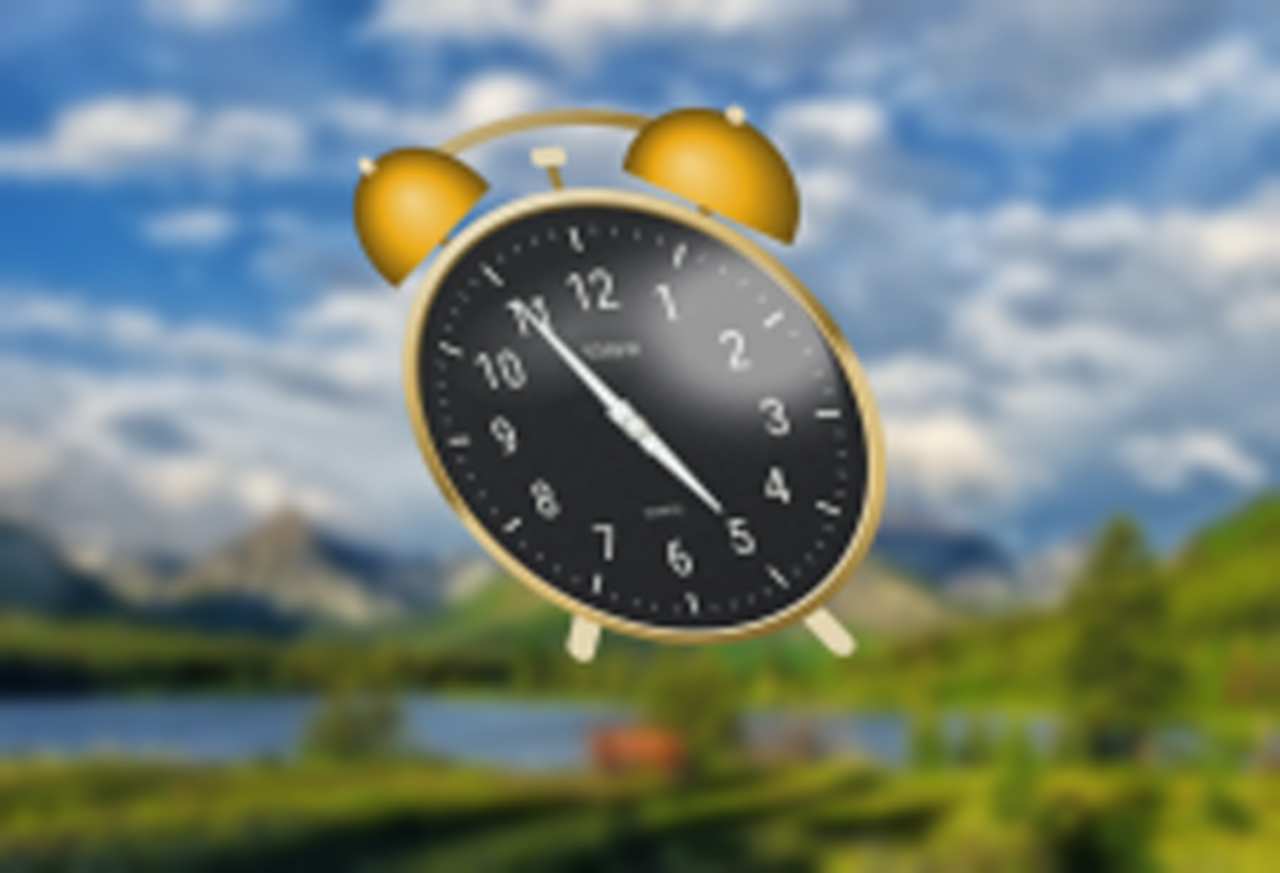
h=4 m=55
